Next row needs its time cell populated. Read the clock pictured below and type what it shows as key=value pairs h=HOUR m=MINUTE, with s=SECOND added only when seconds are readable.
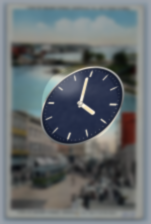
h=3 m=59
